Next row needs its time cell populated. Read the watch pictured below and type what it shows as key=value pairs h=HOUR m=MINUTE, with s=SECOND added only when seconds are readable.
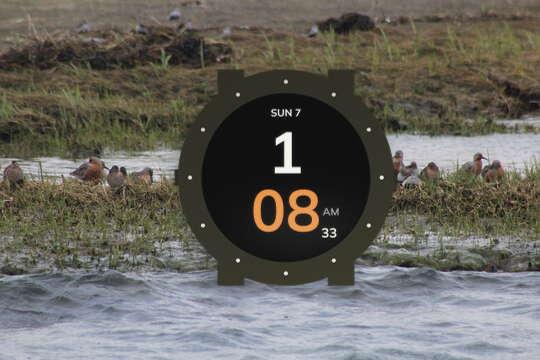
h=1 m=8 s=33
